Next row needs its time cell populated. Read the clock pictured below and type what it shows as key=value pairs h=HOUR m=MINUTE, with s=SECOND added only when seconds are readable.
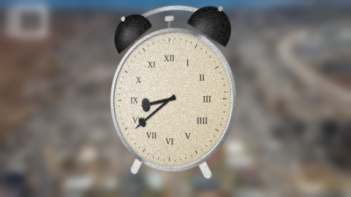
h=8 m=39
